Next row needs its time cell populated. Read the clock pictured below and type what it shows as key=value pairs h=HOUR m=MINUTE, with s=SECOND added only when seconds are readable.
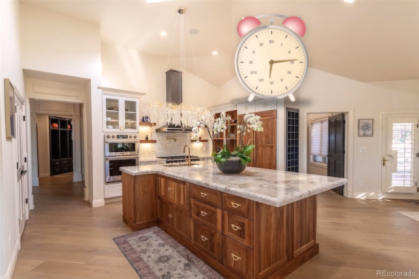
h=6 m=14
